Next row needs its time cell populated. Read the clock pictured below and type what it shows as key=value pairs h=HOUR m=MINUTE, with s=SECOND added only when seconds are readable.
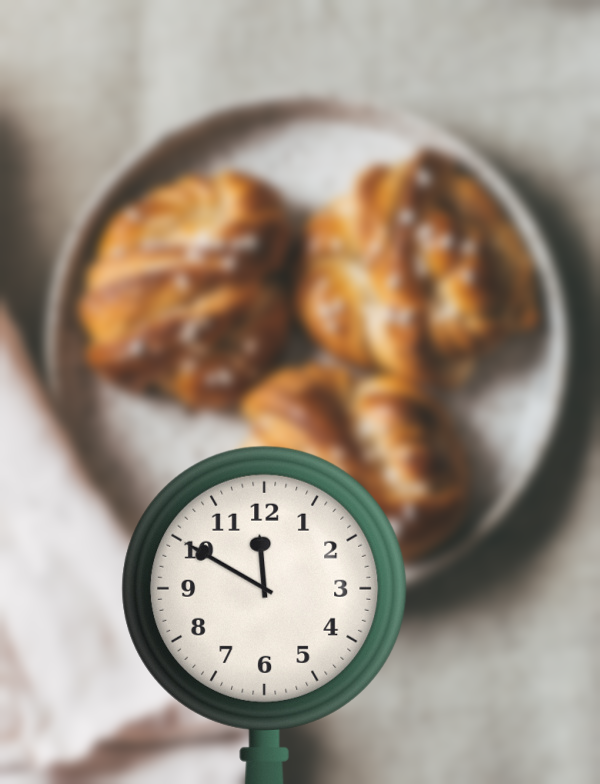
h=11 m=50
